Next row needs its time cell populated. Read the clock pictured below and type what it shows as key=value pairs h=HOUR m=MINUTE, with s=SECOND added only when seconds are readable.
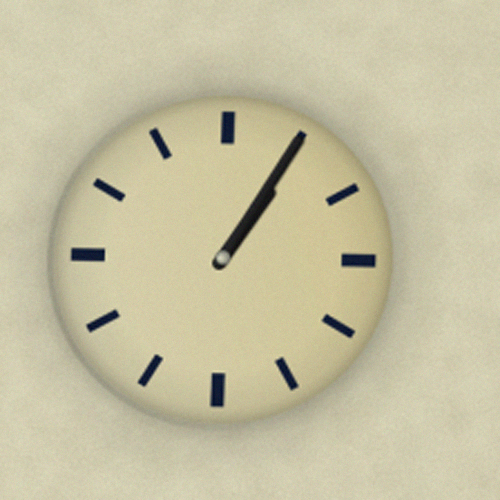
h=1 m=5
